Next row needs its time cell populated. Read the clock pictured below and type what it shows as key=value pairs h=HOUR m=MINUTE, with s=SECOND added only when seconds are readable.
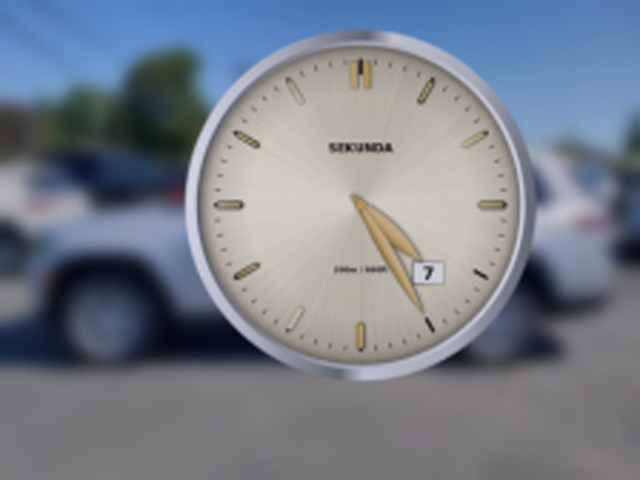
h=4 m=25
